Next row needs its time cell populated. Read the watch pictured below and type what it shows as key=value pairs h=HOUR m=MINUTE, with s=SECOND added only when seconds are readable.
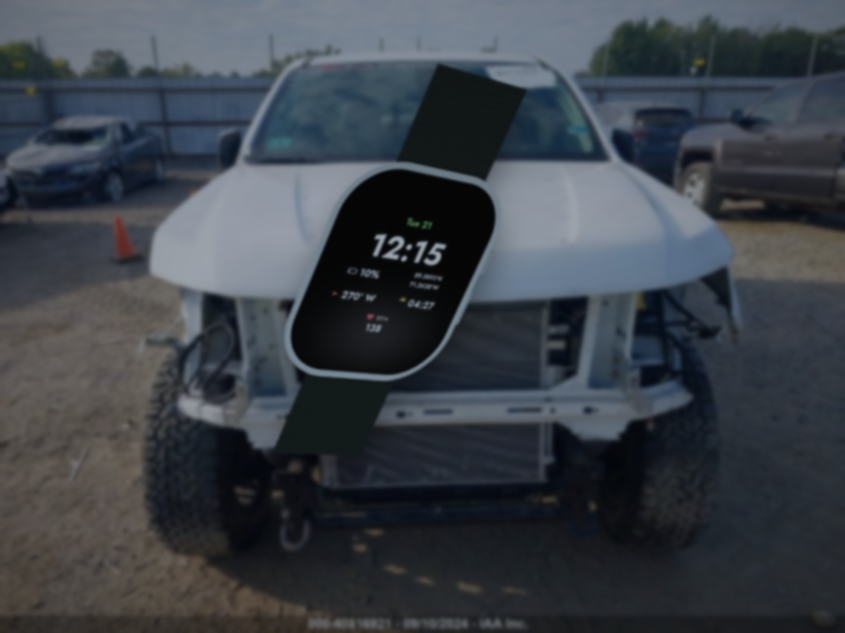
h=12 m=15
